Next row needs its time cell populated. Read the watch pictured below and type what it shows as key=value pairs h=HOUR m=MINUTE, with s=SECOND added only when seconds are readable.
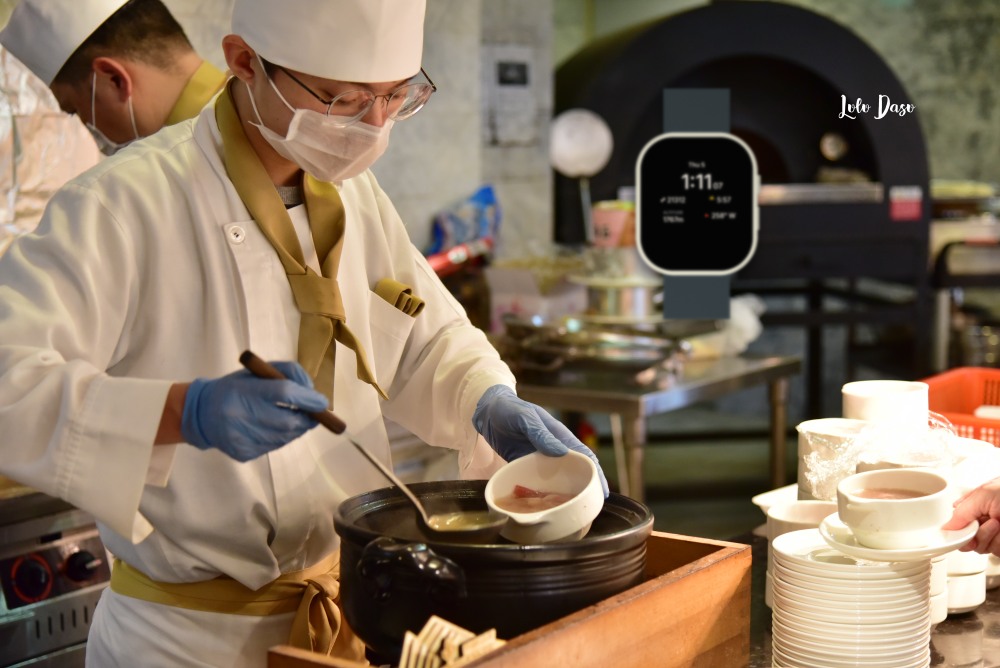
h=1 m=11
